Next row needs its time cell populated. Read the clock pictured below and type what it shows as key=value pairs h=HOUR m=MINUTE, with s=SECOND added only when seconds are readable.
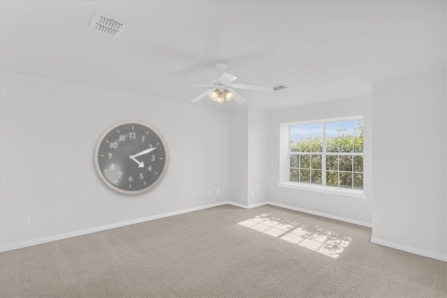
h=4 m=11
